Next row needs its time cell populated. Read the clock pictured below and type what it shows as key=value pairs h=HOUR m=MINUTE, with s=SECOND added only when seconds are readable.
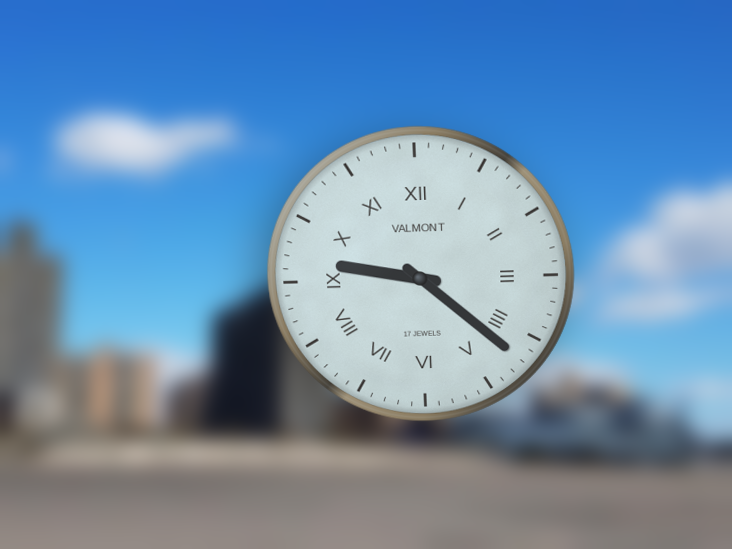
h=9 m=22
